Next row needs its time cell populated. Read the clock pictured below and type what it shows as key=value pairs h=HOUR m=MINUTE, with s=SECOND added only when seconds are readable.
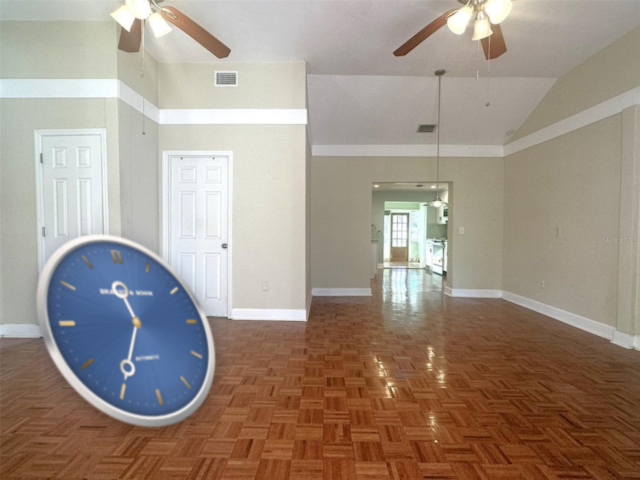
h=11 m=35
